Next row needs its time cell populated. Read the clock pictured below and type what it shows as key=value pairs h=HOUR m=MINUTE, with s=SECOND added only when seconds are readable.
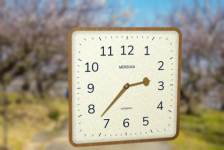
h=2 m=37
